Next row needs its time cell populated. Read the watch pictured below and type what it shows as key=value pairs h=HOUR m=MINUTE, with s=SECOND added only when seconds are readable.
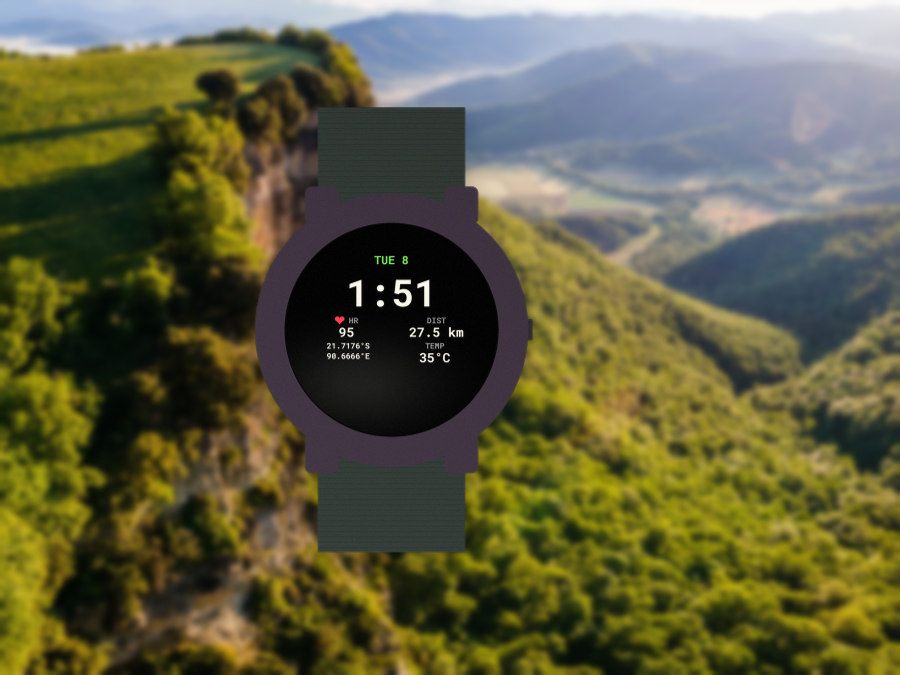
h=1 m=51
